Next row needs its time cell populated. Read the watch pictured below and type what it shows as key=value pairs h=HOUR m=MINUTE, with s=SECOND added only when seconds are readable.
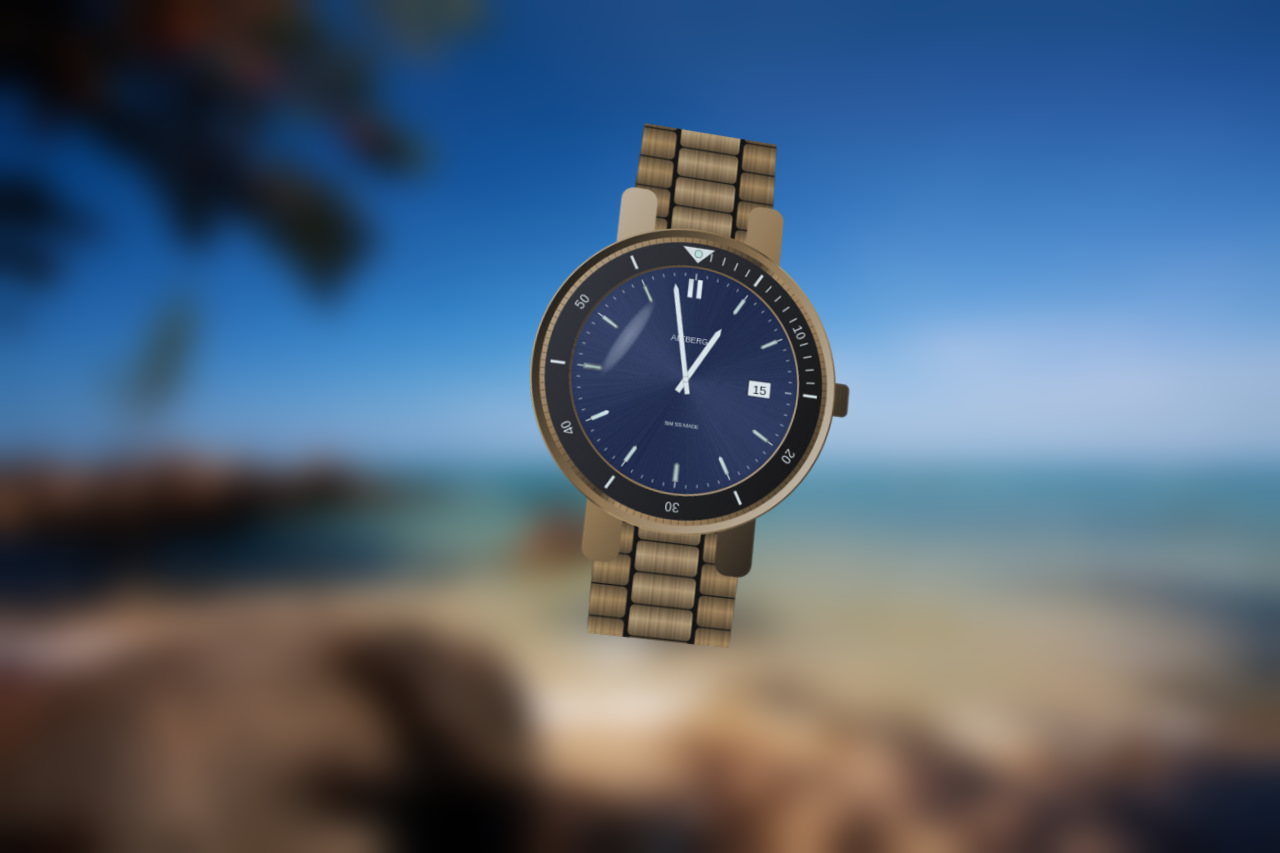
h=12 m=58
